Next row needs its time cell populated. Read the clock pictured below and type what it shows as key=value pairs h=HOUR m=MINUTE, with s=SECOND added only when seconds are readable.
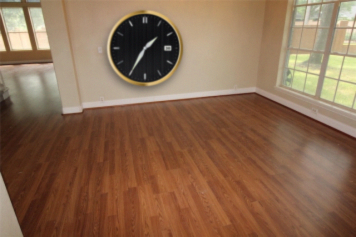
h=1 m=35
